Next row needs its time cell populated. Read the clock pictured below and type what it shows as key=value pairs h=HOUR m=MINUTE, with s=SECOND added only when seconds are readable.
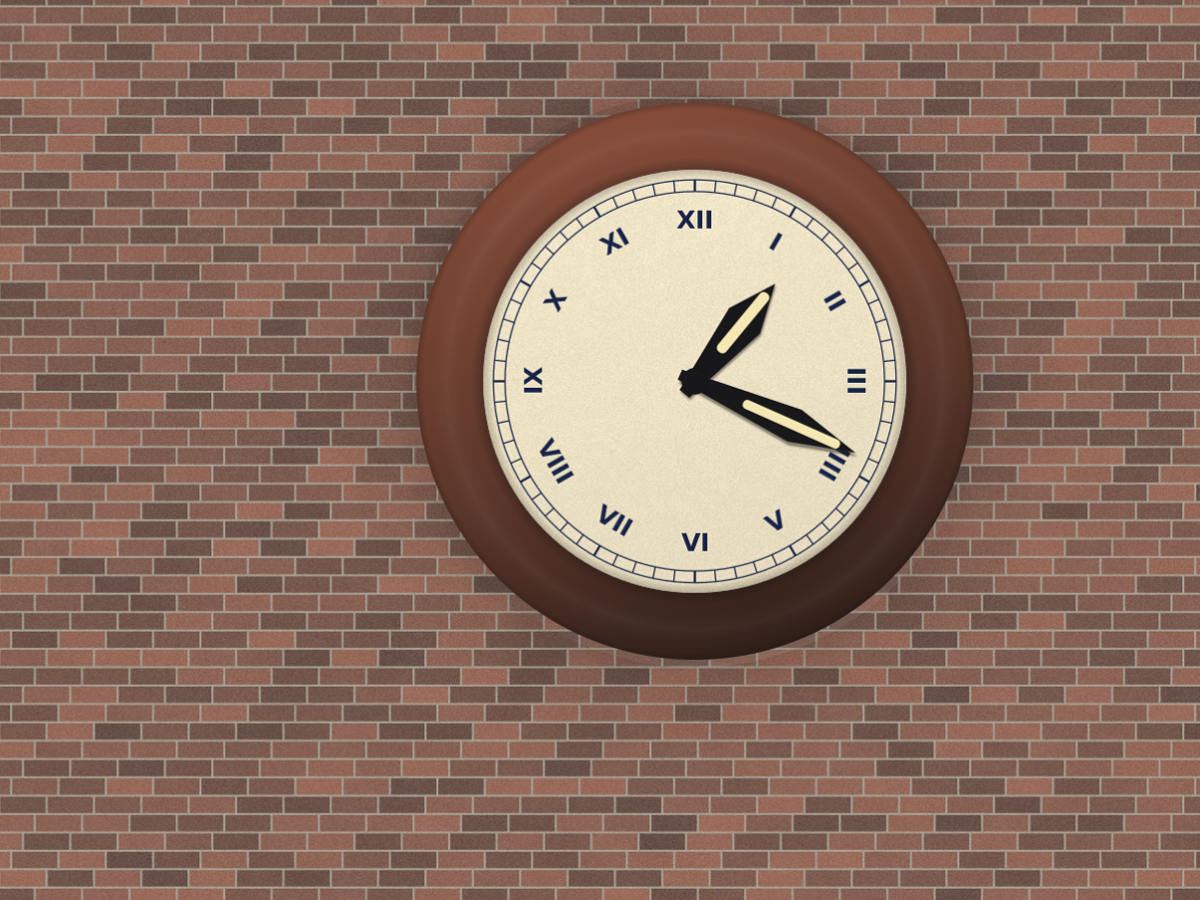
h=1 m=19
